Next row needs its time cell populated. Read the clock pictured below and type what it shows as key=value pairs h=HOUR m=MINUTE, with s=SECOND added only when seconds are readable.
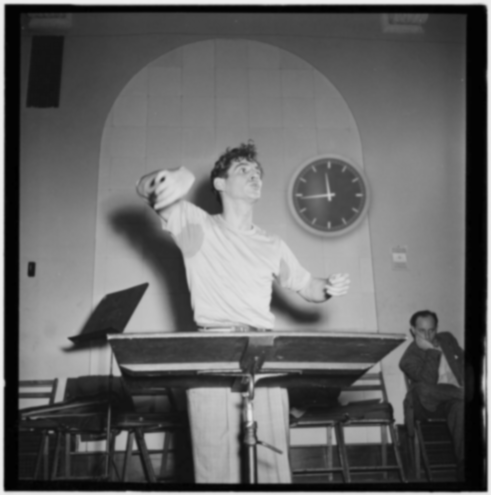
h=11 m=44
